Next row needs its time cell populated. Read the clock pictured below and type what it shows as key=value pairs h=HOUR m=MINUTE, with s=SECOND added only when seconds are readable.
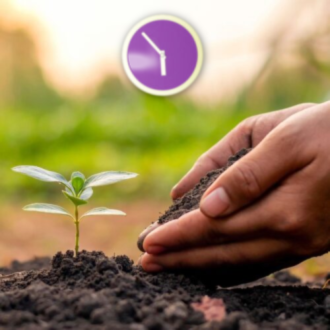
h=5 m=53
